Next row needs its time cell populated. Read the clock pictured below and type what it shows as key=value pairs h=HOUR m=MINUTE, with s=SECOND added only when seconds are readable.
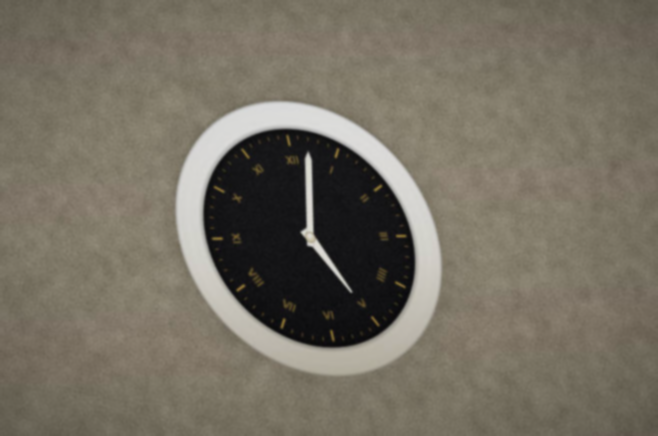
h=5 m=2
